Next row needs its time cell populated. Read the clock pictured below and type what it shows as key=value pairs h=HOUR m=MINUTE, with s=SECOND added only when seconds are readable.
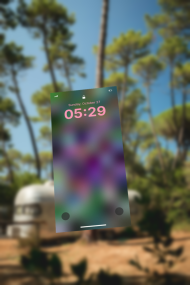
h=5 m=29
